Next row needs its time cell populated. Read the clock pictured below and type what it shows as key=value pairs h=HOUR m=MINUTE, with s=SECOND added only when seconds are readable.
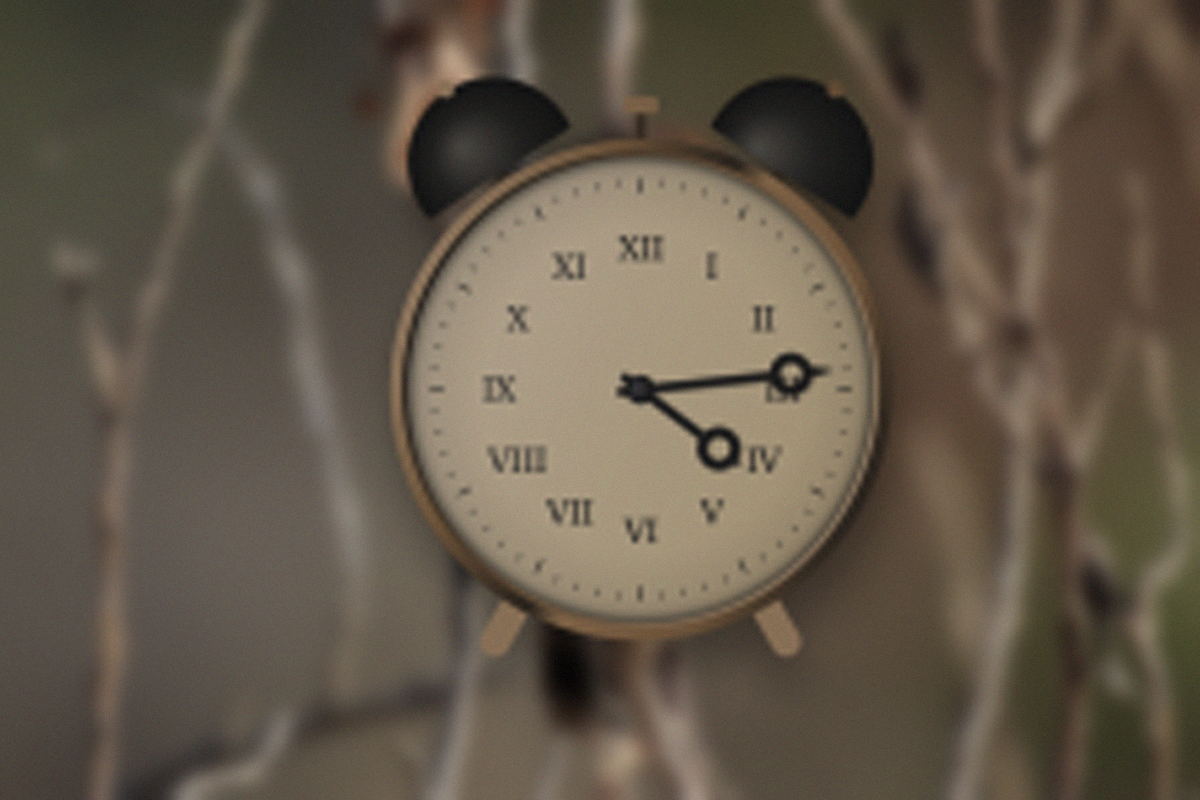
h=4 m=14
